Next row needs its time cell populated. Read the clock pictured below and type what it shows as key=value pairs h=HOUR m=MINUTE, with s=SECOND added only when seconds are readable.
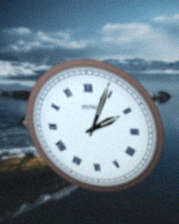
h=2 m=4
